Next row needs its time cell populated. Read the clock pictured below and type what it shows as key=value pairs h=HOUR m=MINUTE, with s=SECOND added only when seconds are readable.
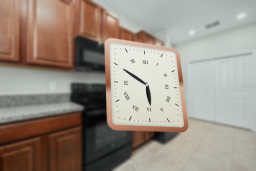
h=5 m=50
